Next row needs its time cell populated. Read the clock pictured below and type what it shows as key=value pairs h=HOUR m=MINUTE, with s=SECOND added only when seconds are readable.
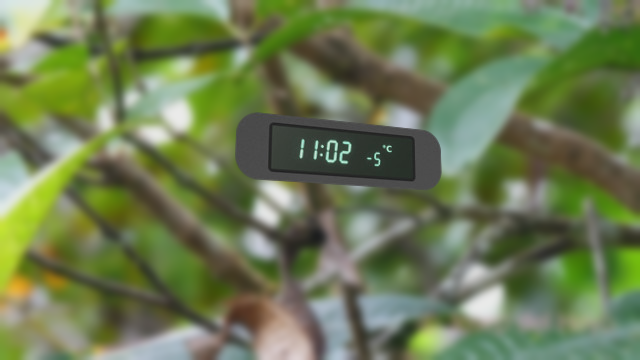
h=11 m=2
